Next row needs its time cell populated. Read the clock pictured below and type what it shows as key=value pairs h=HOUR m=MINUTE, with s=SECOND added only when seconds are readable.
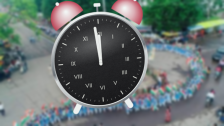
h=11 m=59
